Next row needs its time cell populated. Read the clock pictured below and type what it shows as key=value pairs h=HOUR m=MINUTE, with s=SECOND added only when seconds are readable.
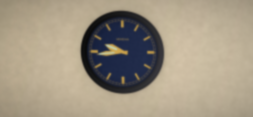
h=9 m=44
